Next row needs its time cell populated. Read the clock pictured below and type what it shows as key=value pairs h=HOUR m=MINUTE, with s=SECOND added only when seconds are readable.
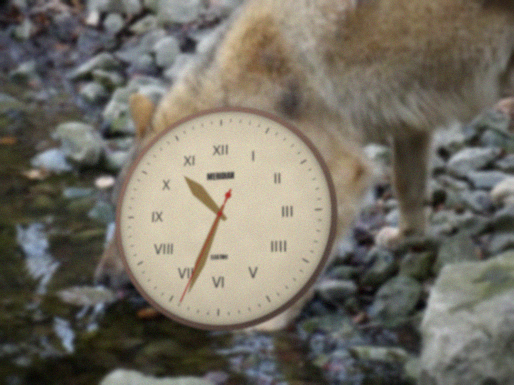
h=10 m=33 s=34
